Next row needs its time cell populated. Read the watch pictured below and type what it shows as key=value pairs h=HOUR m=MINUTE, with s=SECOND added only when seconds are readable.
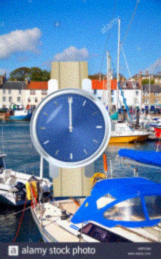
h=12 m=0
